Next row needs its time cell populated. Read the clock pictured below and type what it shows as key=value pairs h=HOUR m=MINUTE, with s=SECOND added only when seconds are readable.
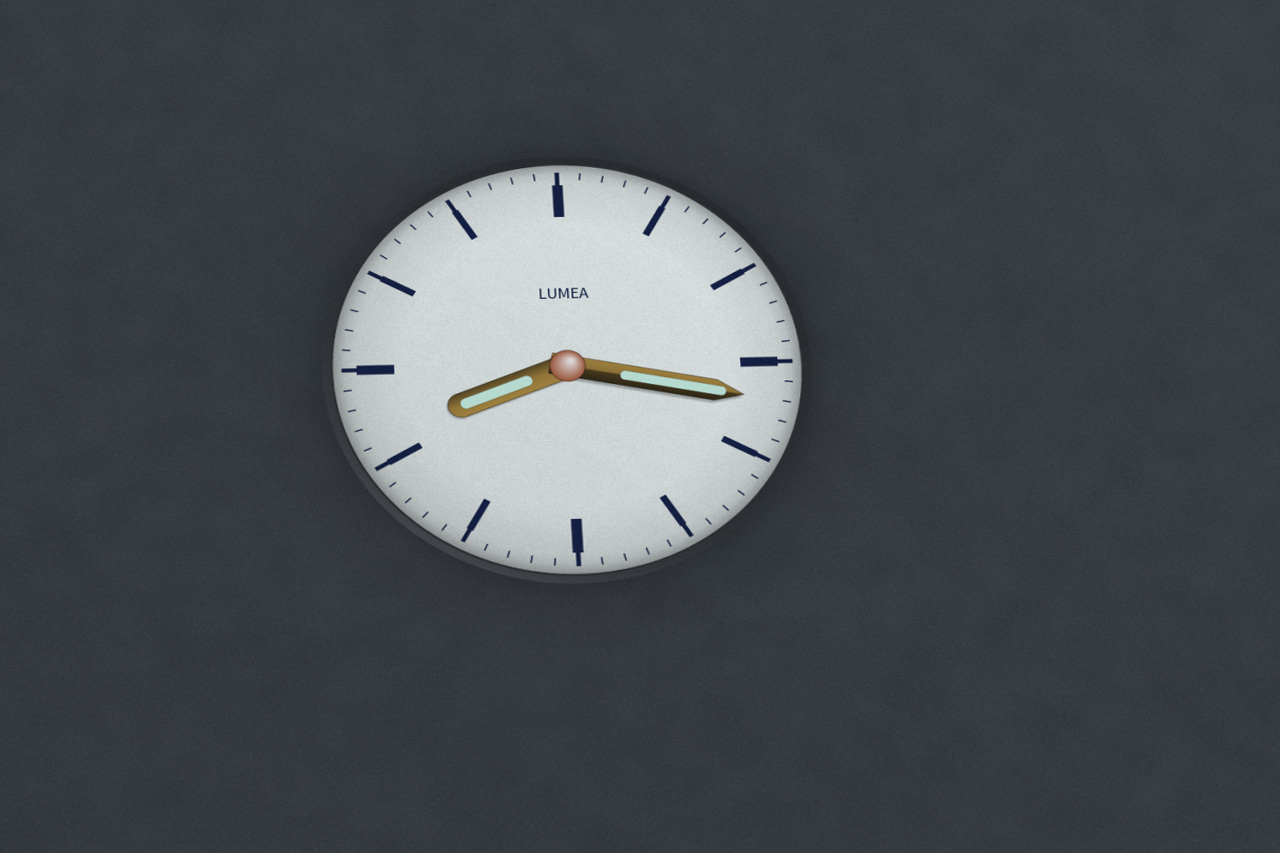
h=8 m=17
